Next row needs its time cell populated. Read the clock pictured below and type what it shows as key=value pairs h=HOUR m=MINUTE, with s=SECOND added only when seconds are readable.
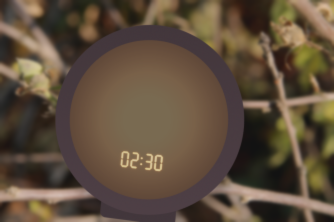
h=2 m=30
